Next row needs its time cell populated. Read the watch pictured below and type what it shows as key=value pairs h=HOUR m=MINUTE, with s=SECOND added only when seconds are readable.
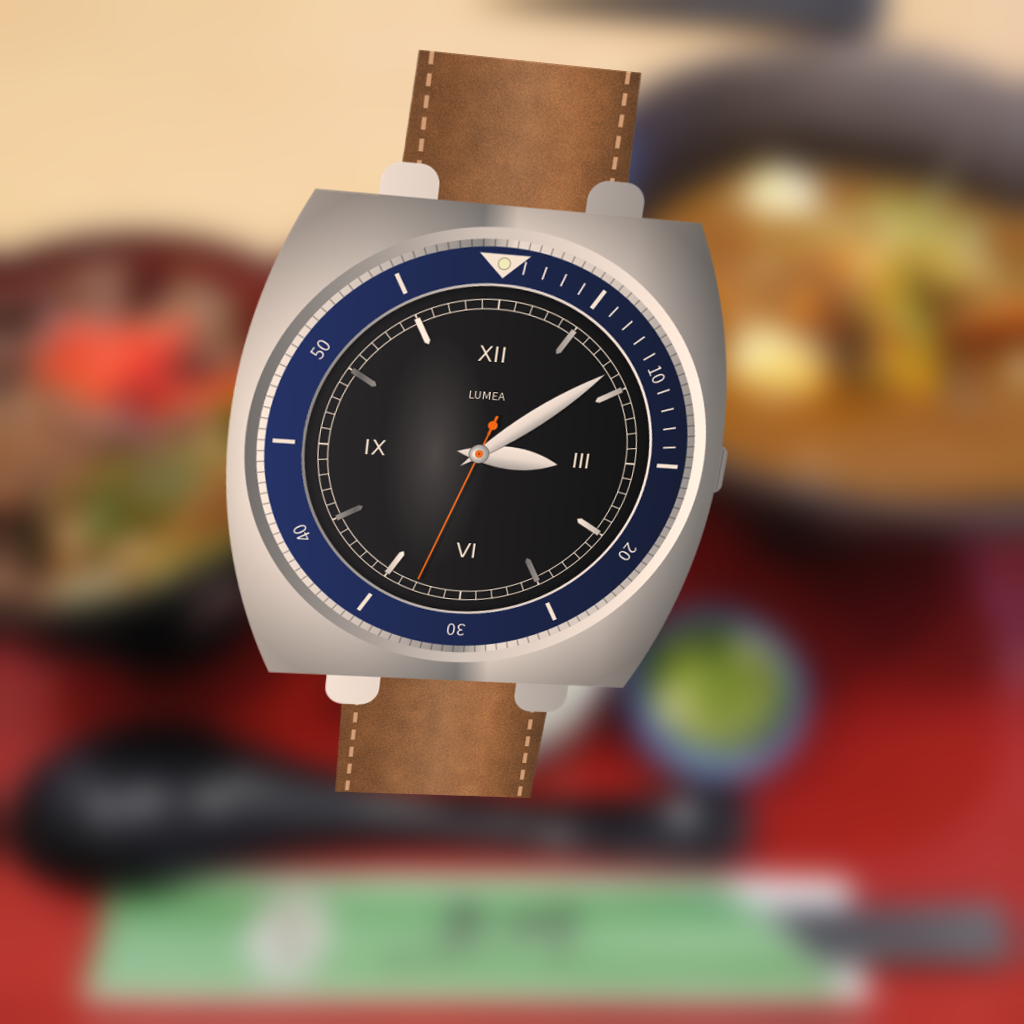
h=3 m=8 s=33
